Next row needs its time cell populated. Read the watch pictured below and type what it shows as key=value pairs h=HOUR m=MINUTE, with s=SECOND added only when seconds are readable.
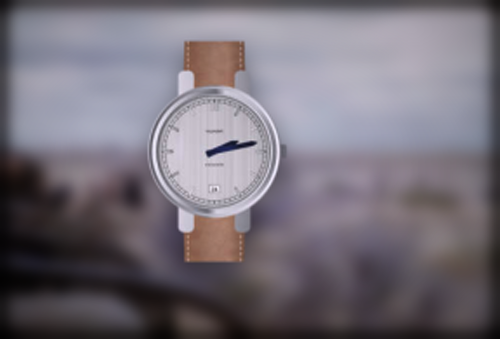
h=2 m=13
